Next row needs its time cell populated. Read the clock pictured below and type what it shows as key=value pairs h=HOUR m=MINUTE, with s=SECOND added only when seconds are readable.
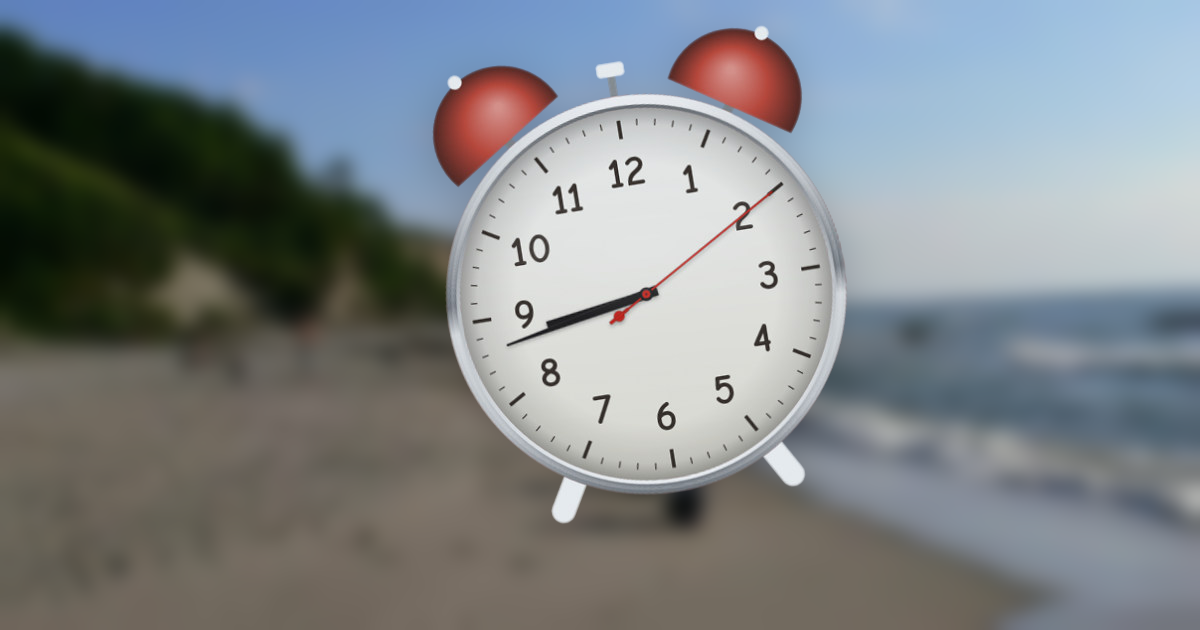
h=8 m=43 s=10
